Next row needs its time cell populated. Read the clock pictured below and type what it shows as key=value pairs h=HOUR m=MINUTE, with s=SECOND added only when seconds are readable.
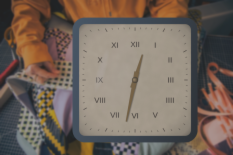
h=12 m=32
